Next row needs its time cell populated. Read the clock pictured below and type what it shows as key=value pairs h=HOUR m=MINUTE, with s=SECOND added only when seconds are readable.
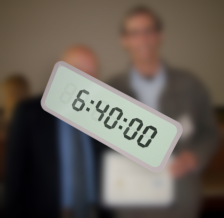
h=6 m=40 s=0
